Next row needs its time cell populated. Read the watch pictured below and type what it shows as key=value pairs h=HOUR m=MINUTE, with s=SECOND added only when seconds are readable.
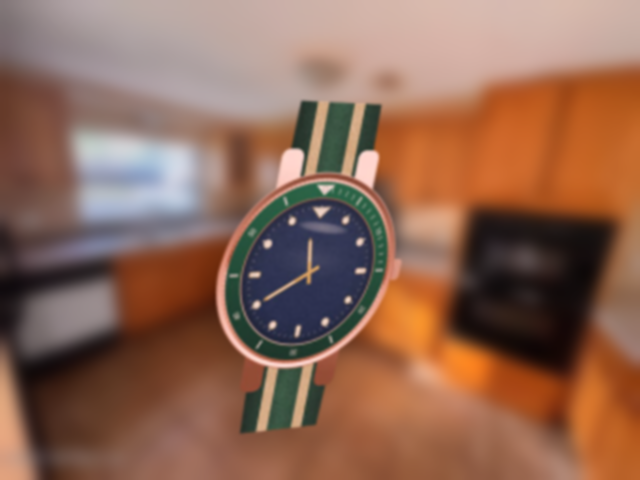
h=11 m=40
